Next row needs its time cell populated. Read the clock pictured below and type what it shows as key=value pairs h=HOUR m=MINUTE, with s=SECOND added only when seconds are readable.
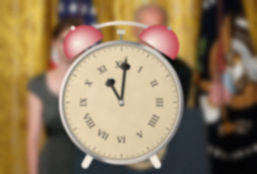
h=11 m=1
